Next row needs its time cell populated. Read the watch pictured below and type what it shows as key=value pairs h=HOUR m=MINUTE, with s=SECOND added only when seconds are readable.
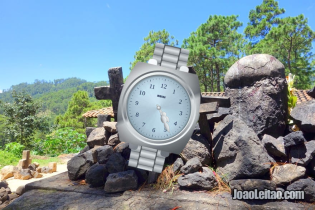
h=4 m=24
